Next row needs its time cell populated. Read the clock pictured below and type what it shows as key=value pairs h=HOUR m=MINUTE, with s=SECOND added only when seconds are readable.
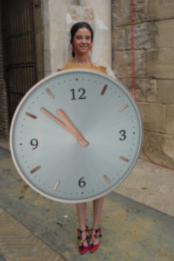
h=10 m=52
